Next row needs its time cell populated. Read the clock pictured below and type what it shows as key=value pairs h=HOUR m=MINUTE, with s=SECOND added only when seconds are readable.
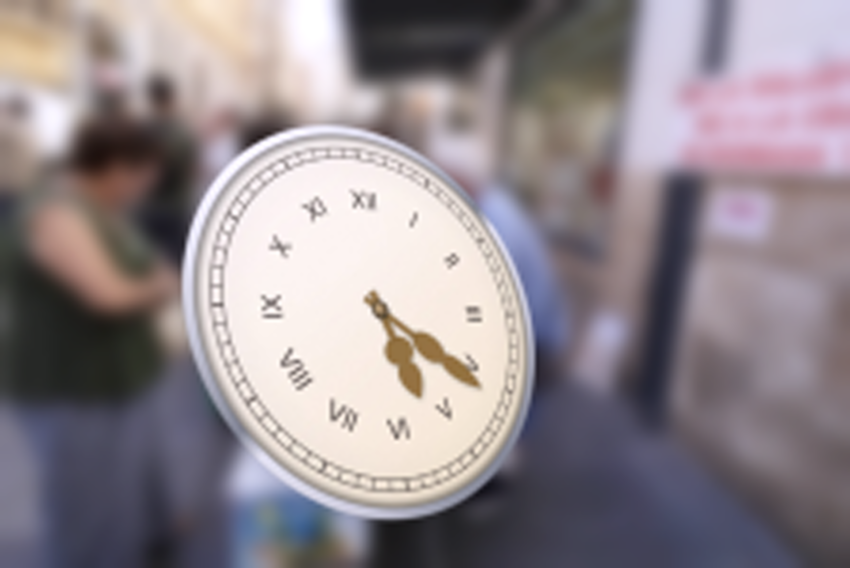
h=5 m=21
